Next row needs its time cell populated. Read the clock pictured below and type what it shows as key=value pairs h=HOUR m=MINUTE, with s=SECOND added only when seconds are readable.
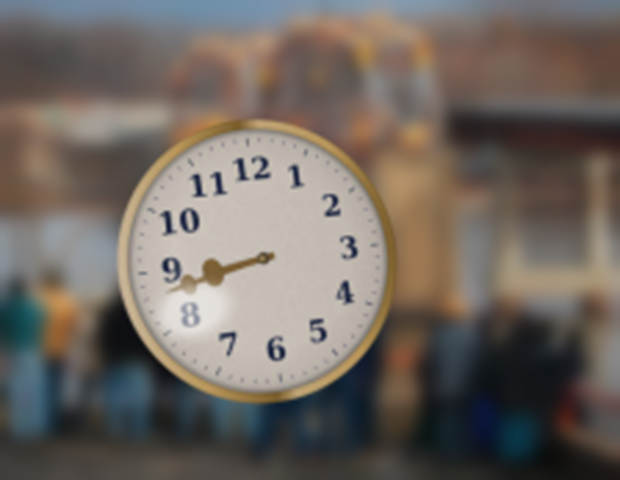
h=8 m=43
